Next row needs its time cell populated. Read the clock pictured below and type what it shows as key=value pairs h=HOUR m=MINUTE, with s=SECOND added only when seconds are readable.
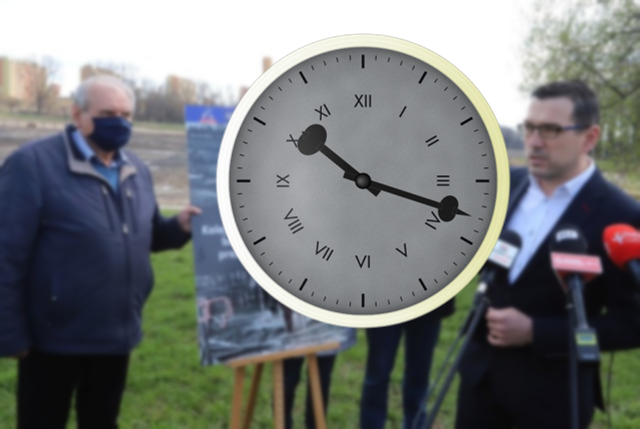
h=10 m=18
